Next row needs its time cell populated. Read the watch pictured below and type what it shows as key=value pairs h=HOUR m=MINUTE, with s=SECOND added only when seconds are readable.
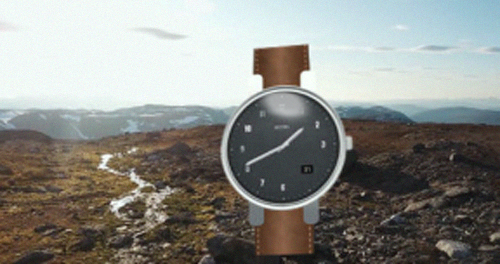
h=1 m=41
